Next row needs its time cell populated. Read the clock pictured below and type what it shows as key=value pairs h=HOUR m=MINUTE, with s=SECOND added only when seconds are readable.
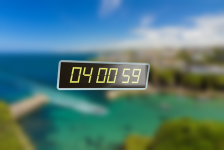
h=4 m=0 s=59
